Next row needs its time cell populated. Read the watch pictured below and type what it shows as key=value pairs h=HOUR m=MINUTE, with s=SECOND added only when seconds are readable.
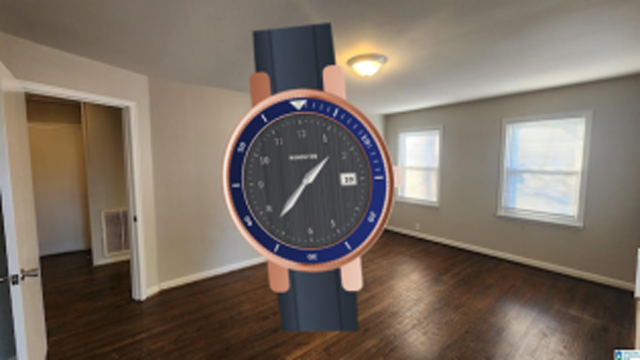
h=1 m=37
